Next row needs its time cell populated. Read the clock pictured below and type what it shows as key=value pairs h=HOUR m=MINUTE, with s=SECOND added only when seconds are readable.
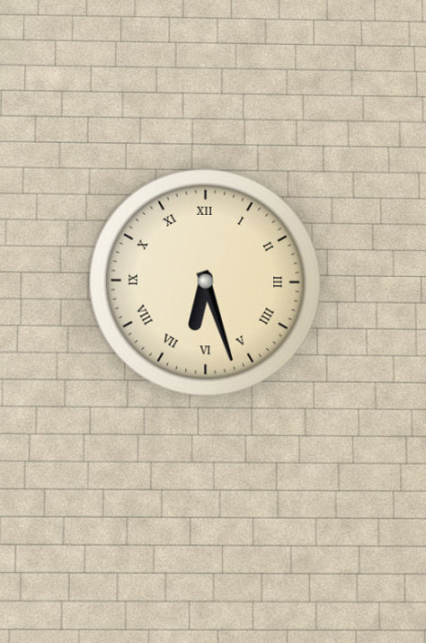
h=6 m=27
